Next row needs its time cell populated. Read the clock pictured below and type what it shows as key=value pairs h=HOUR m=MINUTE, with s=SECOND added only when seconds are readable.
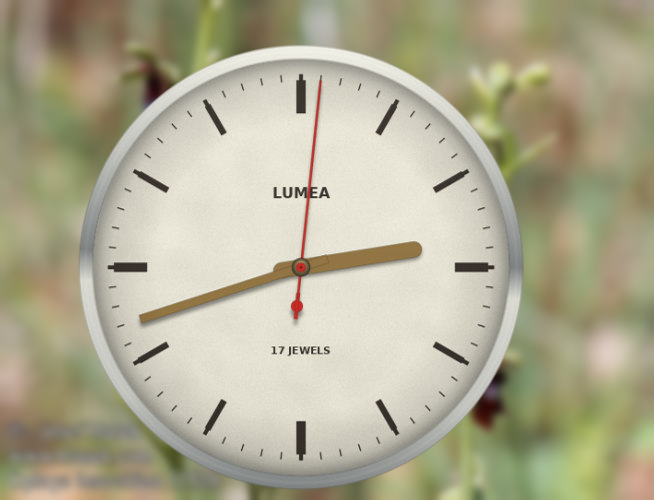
h=2 m=42 s=1
